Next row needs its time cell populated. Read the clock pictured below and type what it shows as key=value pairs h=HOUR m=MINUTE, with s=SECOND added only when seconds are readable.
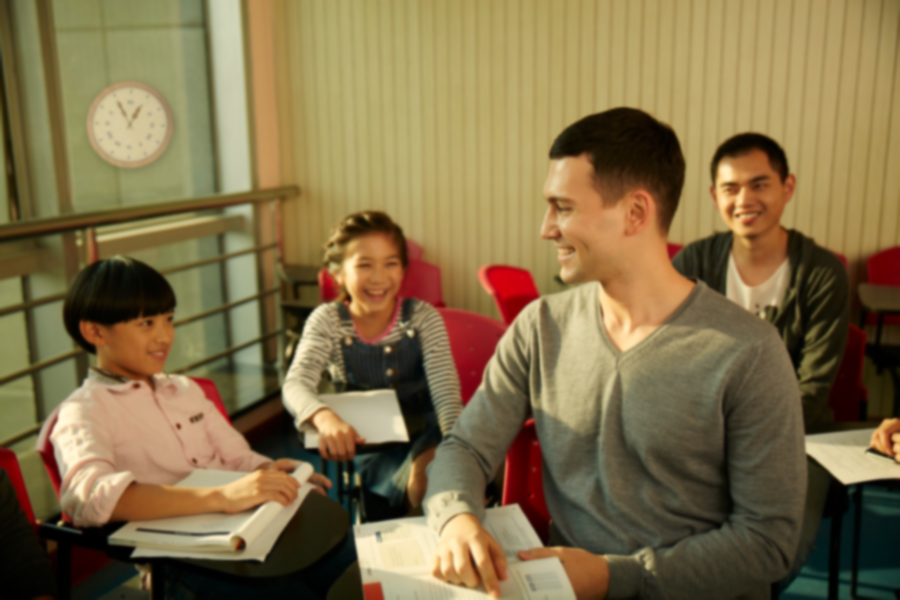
h=12 m=55
